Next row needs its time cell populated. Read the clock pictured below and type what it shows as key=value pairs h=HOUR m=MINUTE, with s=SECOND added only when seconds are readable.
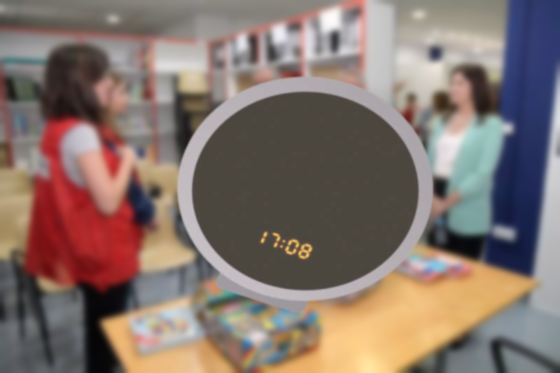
h=17 m=8
